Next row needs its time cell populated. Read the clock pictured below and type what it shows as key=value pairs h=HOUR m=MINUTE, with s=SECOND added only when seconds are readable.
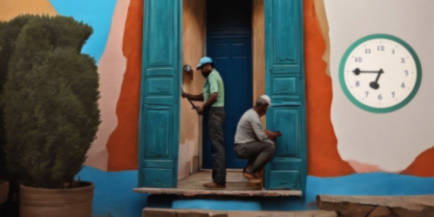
h=6 m=45
